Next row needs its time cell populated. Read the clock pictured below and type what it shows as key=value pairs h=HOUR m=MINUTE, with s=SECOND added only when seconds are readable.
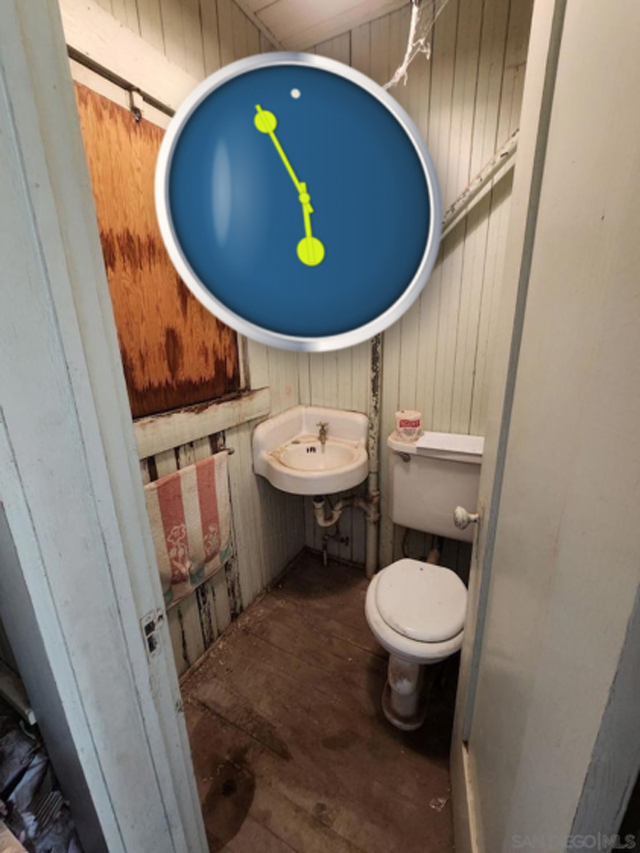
h=5 m=56
